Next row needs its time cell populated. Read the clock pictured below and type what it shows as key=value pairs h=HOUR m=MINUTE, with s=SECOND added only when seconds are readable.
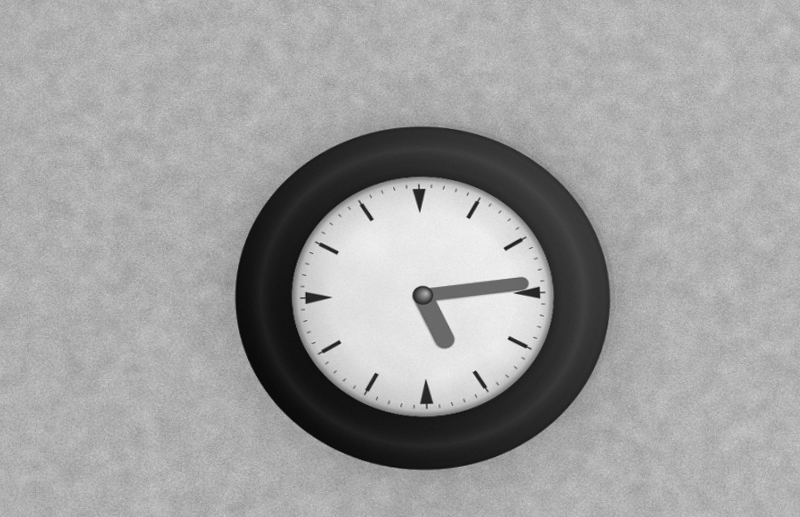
h=5 m=14
